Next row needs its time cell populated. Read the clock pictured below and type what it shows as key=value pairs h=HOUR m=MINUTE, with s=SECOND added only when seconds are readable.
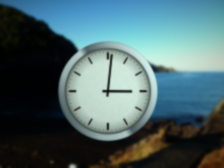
h=3 m=1
